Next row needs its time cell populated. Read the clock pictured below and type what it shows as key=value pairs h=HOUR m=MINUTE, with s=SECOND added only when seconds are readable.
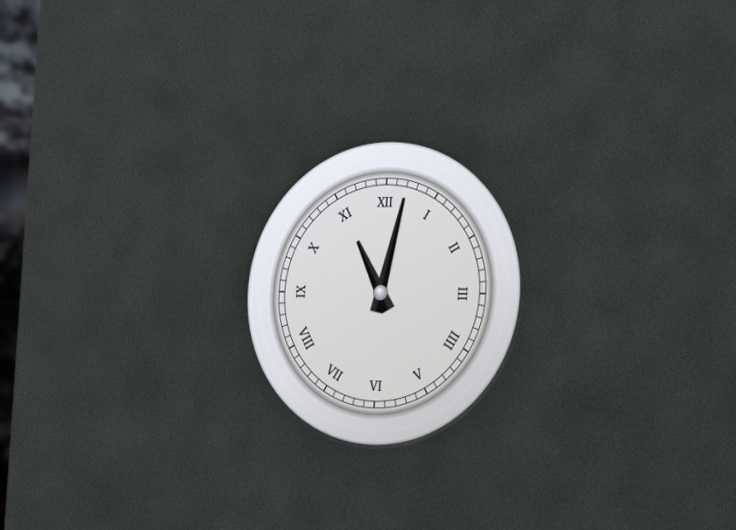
h=11 m=2
